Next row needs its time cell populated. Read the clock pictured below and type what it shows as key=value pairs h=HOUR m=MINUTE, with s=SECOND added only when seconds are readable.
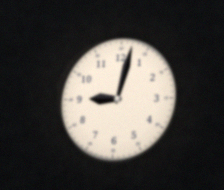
h=9 m=2
